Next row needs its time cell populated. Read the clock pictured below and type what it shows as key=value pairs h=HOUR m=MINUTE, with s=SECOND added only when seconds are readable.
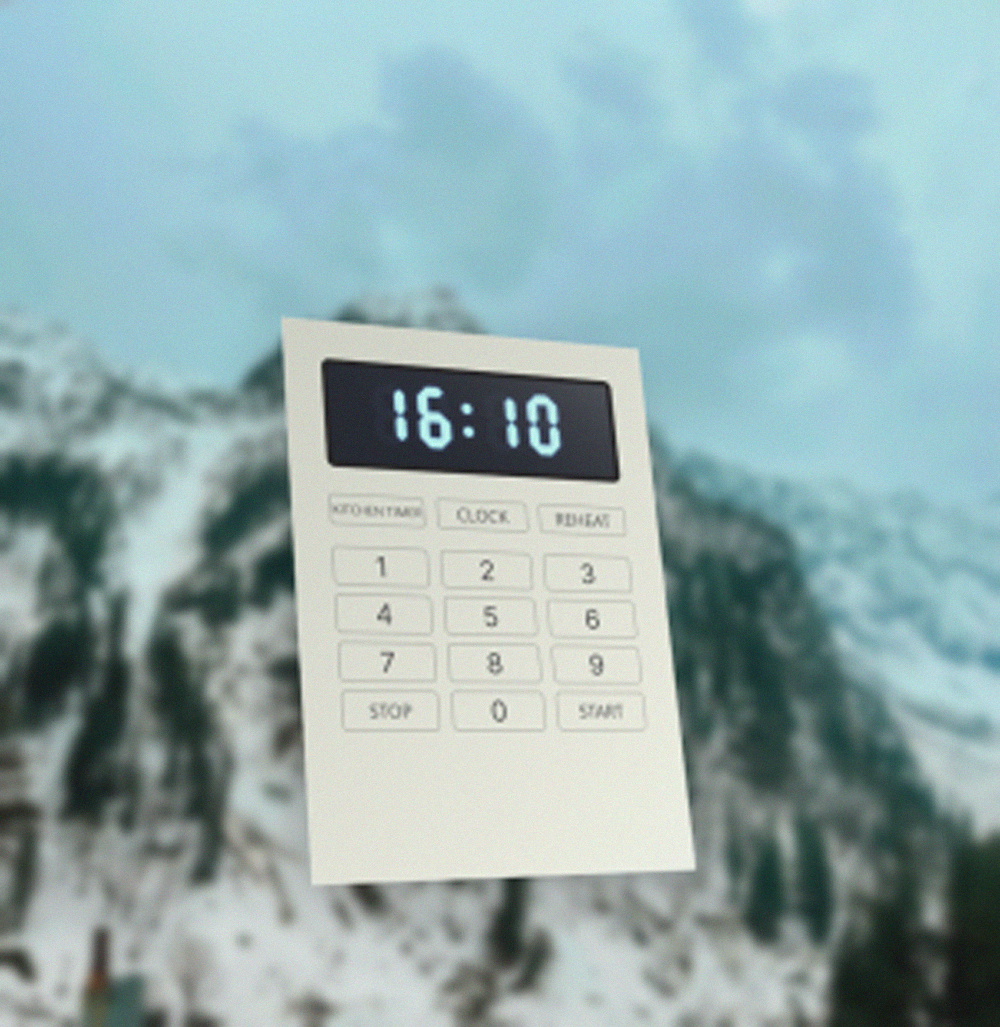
h=16 m=10
